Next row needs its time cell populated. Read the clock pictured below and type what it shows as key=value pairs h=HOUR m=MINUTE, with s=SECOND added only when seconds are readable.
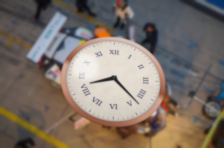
h=8 m=23
